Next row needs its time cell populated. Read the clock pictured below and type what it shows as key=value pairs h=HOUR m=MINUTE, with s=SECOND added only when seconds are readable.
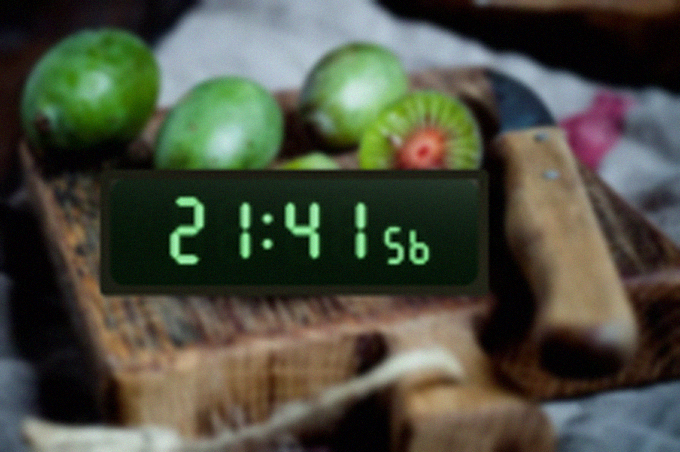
h=21 m=41 s=56
